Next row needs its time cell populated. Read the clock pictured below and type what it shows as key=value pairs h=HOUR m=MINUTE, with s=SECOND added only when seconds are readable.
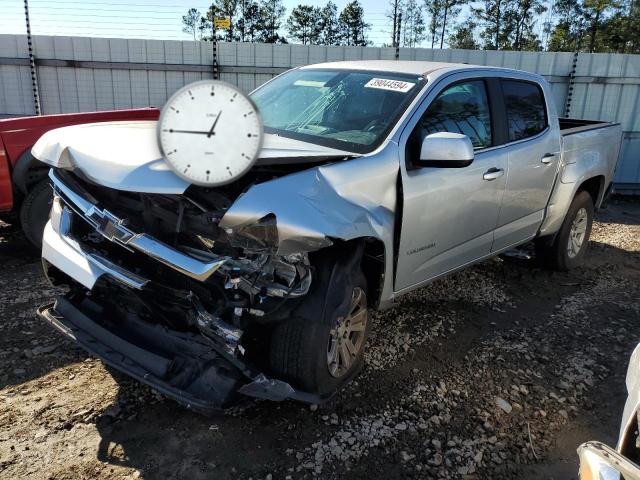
h=12 m=45
